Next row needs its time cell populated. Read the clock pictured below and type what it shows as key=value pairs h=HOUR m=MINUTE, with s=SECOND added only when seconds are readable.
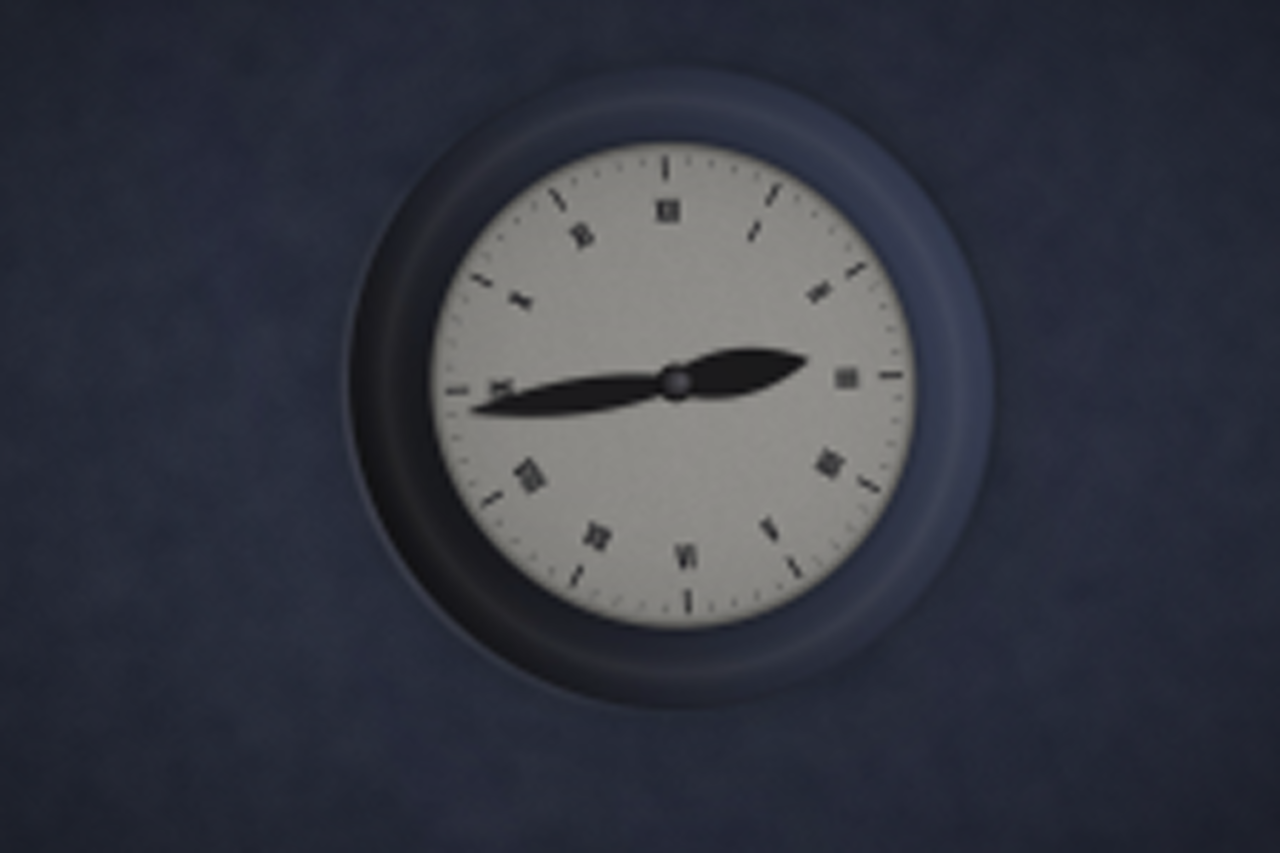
h=2 m=44
